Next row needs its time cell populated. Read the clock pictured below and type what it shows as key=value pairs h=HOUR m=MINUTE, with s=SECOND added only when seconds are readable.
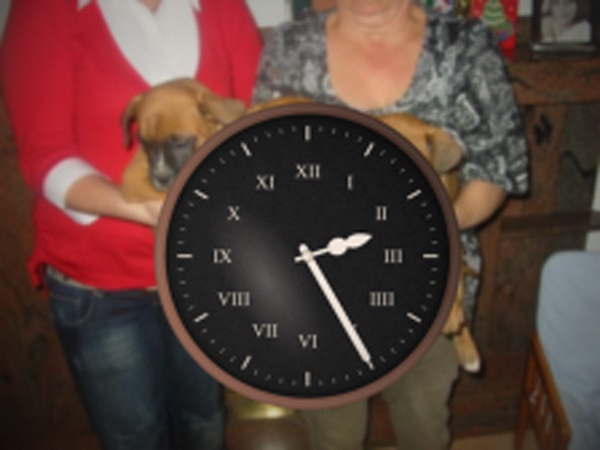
h=2 m=25
